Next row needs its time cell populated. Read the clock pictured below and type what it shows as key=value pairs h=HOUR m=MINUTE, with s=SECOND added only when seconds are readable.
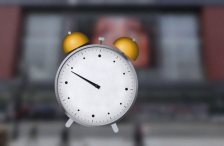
h=9 m=49
